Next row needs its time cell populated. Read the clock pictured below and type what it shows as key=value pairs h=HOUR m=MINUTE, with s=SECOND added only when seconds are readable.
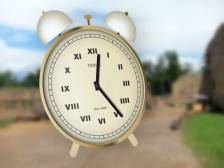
h=12 m=24
